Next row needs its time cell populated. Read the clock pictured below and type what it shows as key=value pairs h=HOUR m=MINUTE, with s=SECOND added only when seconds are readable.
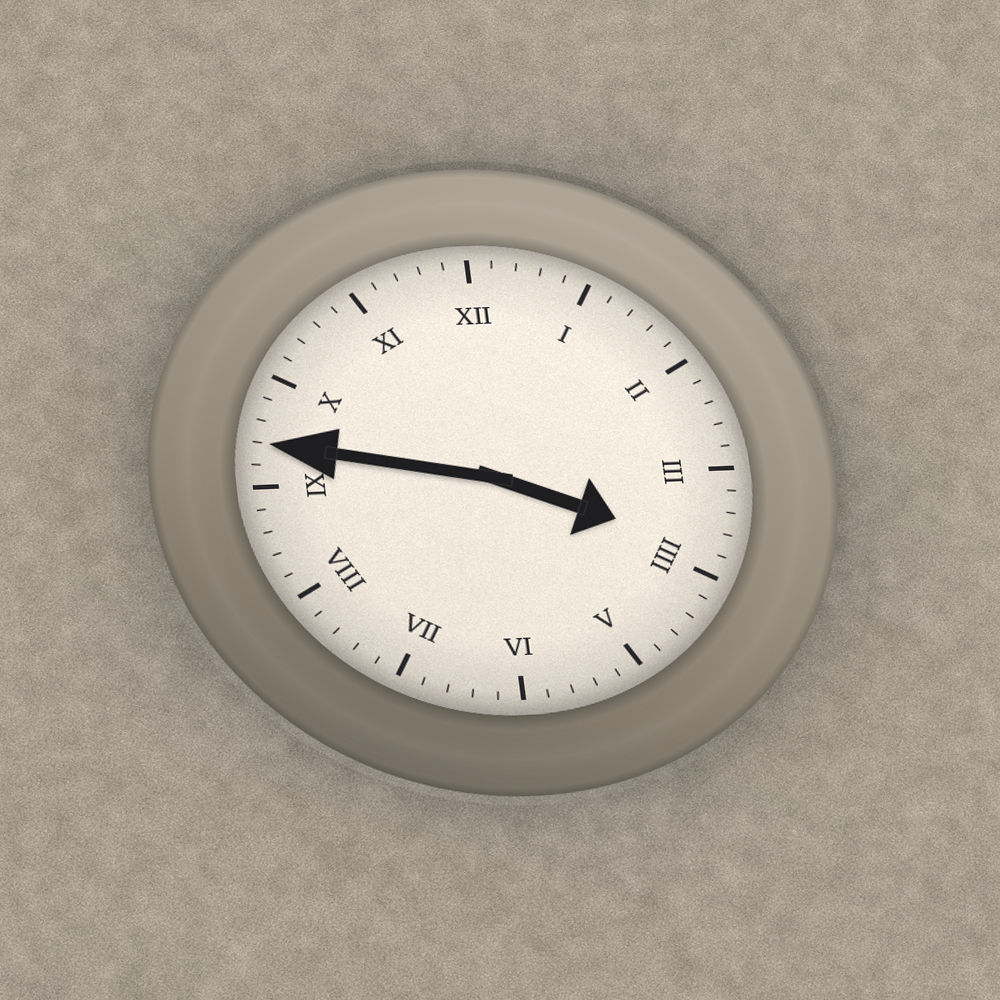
h=3 m=47
